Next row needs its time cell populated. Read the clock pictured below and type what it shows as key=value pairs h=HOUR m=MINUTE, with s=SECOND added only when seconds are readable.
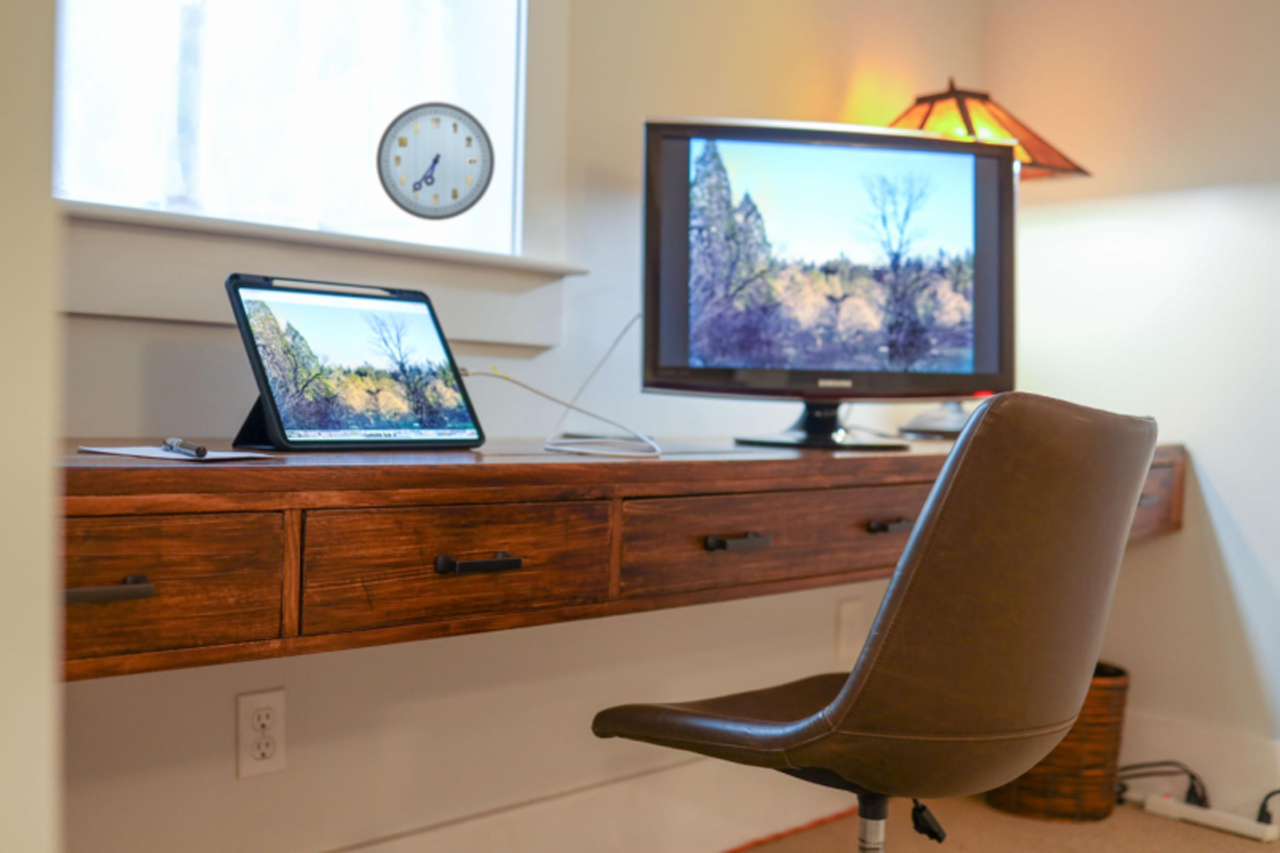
h=6 m=36
